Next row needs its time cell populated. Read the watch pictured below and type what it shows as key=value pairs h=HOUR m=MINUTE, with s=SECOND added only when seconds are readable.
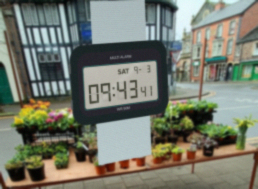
h=9 m=43 s=41
